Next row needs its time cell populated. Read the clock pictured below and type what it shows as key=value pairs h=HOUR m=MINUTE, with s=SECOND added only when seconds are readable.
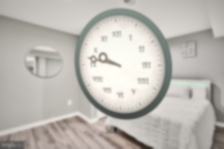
h=9 m=47
